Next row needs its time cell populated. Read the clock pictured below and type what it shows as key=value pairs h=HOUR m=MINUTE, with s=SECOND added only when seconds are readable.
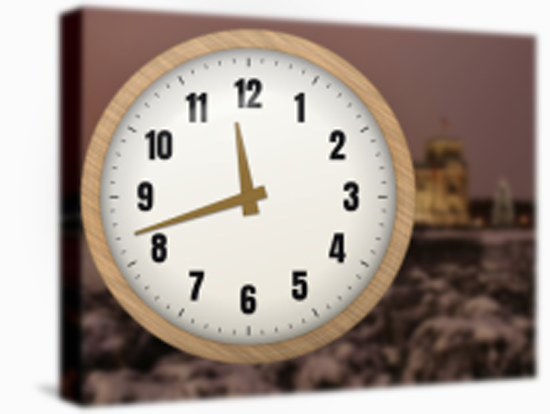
h=11 m=42
